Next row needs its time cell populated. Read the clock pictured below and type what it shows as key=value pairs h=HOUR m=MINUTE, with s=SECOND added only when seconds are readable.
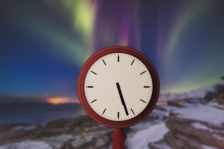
h=5 m=27
